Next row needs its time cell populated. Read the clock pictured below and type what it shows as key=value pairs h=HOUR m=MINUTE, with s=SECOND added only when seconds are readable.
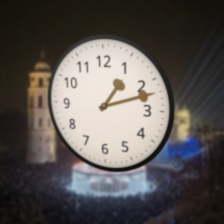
h=1 m=12
